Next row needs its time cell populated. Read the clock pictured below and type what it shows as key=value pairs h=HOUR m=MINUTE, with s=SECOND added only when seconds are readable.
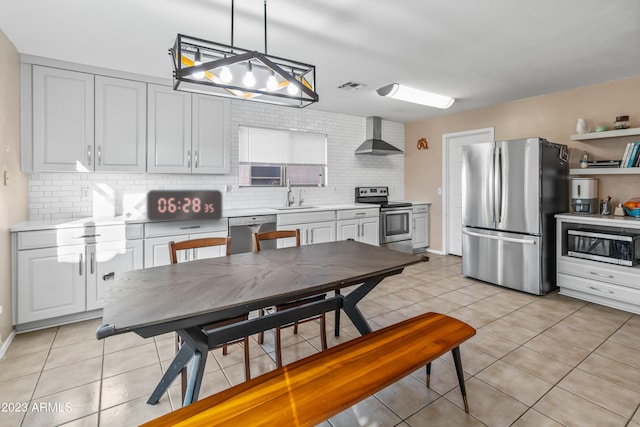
h=6 m=28
